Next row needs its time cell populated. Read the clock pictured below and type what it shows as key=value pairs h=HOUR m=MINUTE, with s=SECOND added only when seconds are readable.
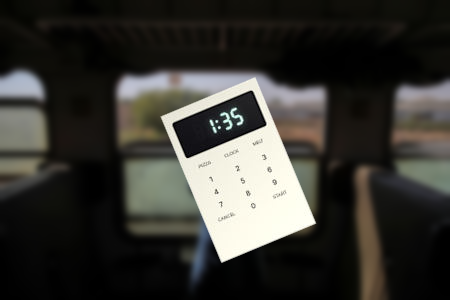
h=1 m=35
